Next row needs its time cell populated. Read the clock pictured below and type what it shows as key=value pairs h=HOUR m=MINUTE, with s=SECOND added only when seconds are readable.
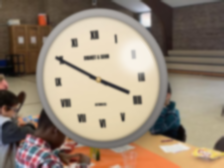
h=3 m=50
